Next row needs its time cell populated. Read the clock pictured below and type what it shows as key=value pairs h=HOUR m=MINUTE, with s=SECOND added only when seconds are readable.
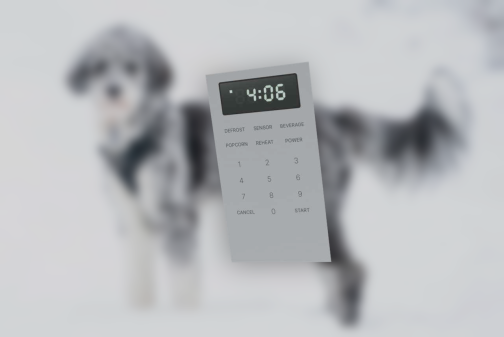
h=4 m=6
